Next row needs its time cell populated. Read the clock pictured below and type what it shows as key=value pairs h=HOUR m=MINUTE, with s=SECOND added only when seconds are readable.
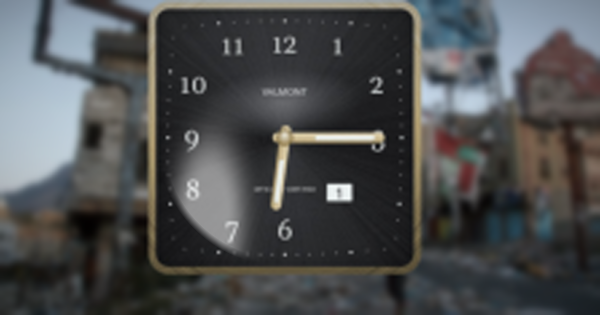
h=6 m=15
